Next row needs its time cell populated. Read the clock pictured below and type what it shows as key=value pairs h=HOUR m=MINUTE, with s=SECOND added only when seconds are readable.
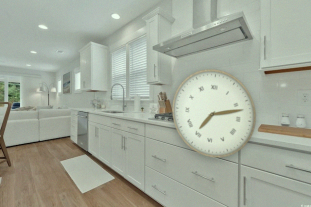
h=7 m=12
